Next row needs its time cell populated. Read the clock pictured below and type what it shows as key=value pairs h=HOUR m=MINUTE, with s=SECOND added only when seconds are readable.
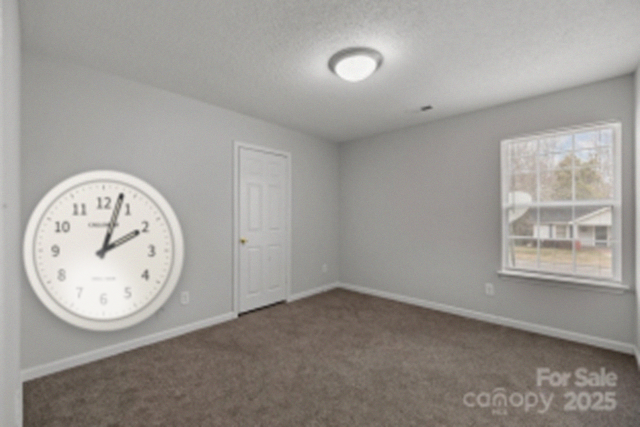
h=2 m=3
